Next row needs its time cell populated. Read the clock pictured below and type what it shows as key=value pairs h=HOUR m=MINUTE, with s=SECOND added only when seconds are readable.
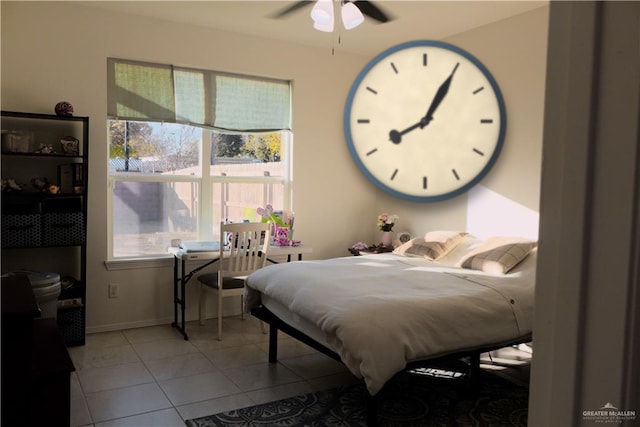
h=8 m=5
